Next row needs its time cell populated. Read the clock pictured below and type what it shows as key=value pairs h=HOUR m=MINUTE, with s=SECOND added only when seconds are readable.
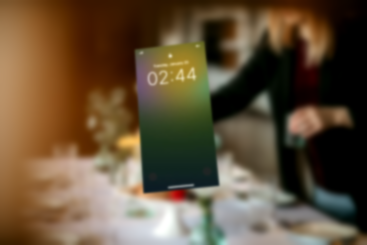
h=2 m=44
